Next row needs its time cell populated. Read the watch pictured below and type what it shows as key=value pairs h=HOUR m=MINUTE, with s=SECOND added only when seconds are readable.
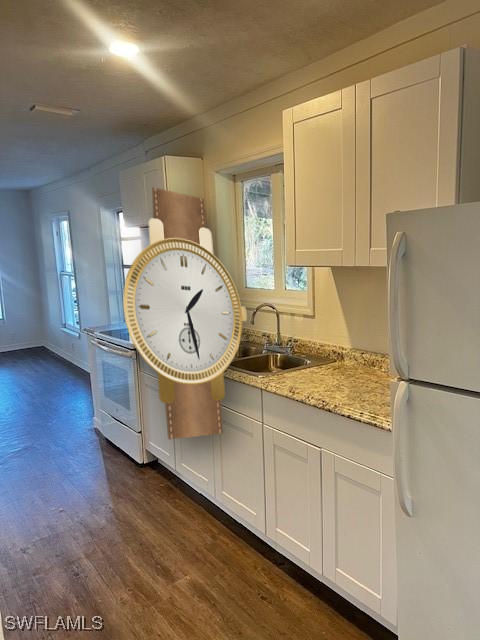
h=1 m=28
